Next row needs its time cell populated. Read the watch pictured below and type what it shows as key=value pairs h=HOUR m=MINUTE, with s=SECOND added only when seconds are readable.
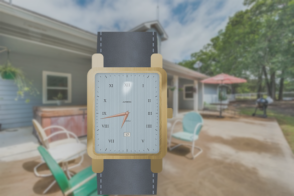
h=6 m=43
